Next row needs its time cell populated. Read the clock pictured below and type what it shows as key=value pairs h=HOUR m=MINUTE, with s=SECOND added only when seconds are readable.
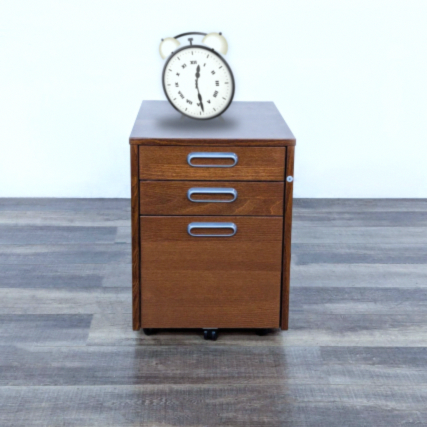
h=12 m=29
